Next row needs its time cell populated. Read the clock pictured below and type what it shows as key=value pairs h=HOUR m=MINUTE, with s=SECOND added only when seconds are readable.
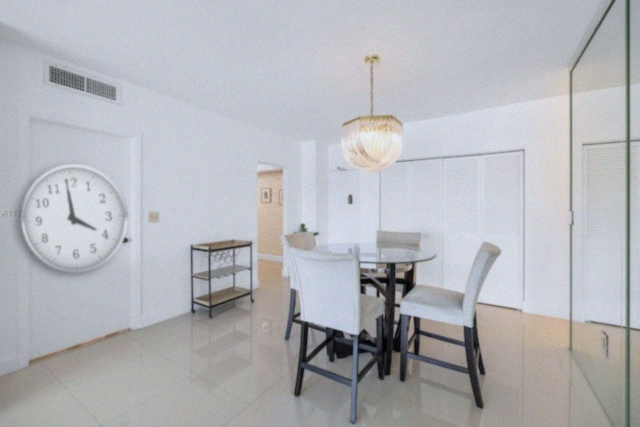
h=3 m=59
